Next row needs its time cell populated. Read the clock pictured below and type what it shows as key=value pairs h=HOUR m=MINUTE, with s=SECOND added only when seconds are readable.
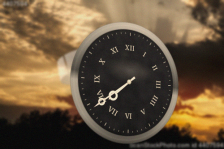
h=7 m=39
